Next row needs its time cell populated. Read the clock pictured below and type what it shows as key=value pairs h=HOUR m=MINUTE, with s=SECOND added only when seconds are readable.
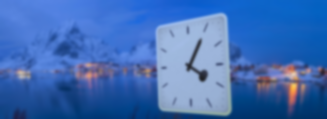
h=4 m=5
